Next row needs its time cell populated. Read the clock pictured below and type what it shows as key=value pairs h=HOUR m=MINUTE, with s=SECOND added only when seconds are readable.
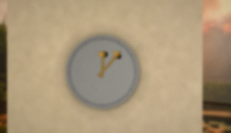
h=12 m=7
